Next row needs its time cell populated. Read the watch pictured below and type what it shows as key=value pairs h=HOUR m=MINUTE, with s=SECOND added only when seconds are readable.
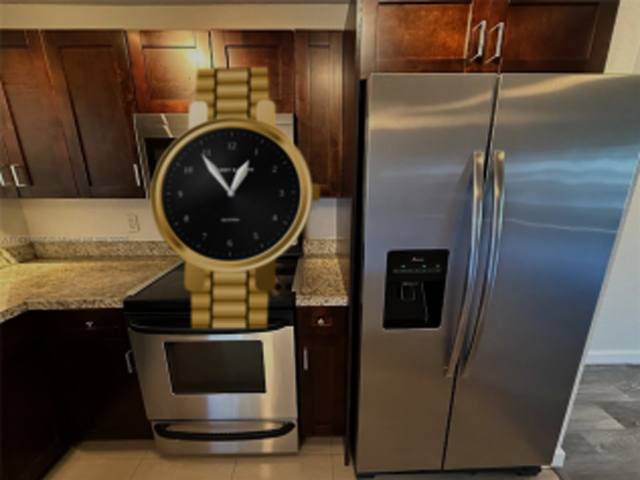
h=12 m=54
